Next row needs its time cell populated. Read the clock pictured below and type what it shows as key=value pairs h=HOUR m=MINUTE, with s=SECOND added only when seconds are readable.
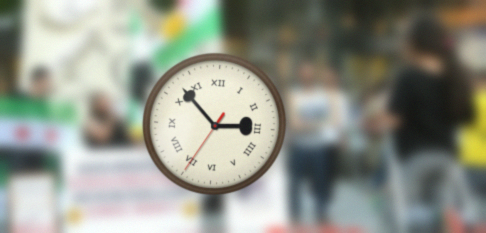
h=2 m=52 s=35
